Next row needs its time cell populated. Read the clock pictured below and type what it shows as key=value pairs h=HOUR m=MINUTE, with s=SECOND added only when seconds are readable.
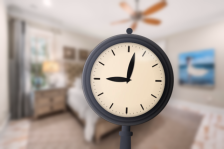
h=9 m=2
